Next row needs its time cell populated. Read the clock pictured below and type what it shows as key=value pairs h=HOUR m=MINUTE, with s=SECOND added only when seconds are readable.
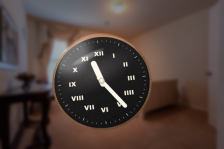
h=11 m=24
